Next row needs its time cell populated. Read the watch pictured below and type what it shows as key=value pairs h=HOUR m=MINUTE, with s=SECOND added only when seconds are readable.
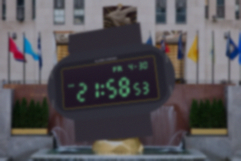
h=21 m=58 s=53
